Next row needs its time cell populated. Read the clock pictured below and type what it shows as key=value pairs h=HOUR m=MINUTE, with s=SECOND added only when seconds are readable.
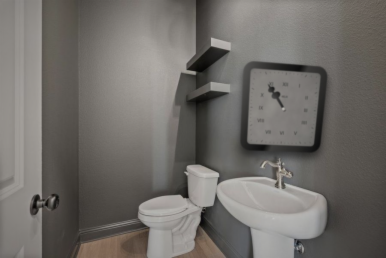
h=10 m=54
